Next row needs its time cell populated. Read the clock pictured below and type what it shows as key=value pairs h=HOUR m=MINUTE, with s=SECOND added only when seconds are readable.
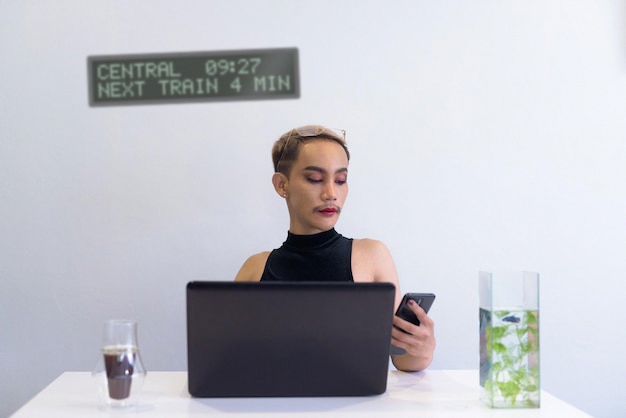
h=9 m=27
